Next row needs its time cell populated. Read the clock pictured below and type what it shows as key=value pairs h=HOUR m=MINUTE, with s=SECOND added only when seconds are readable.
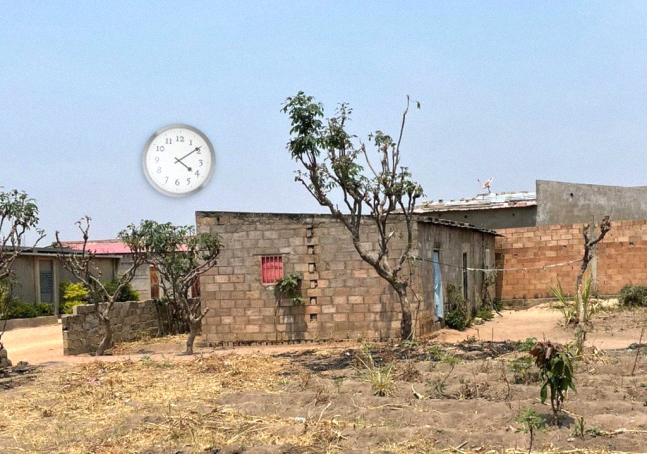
h=4 m=9
